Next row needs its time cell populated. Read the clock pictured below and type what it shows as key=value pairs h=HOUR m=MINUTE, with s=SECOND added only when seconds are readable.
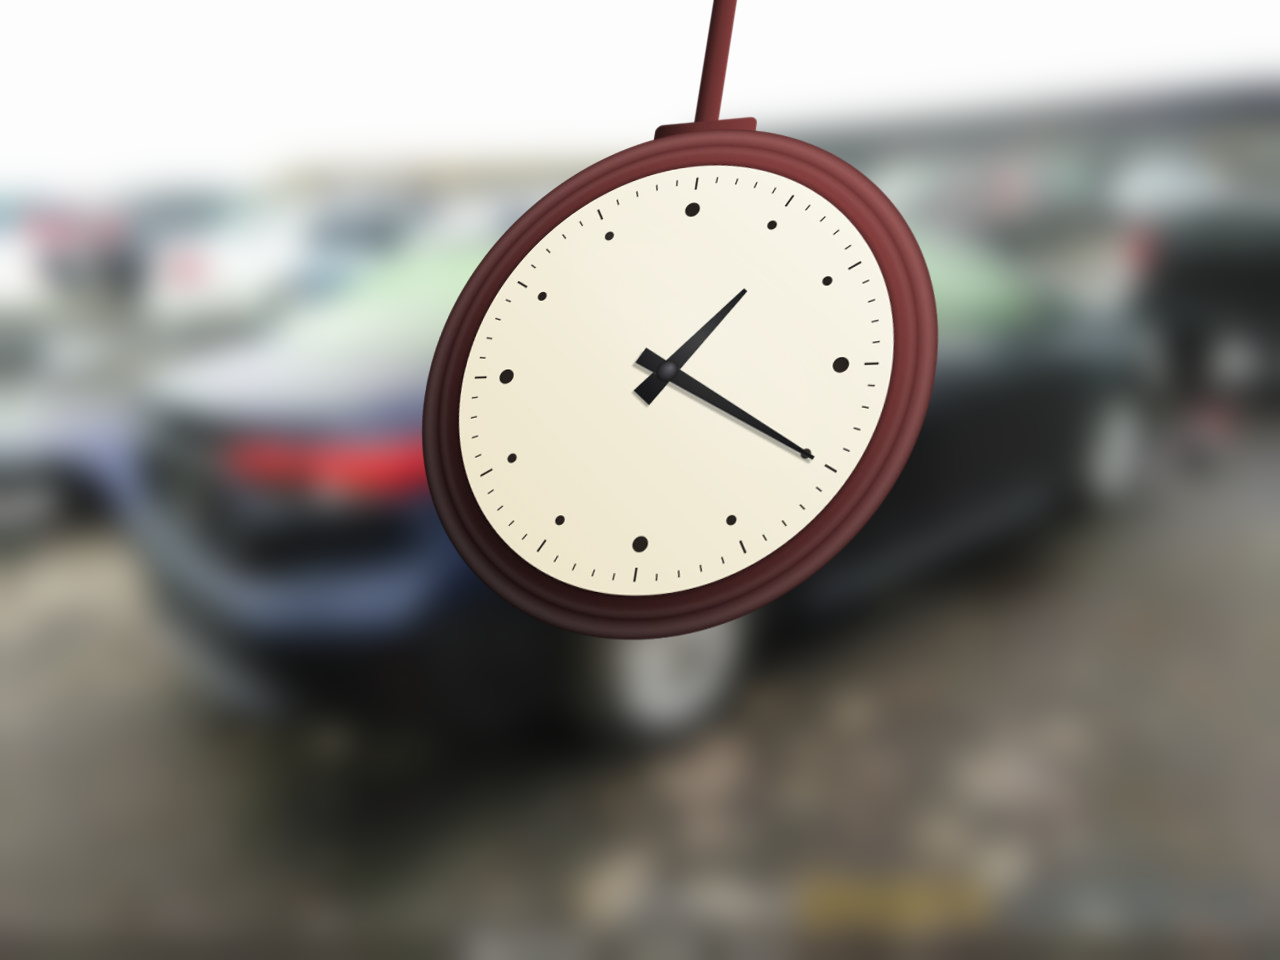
h=1 m=20
